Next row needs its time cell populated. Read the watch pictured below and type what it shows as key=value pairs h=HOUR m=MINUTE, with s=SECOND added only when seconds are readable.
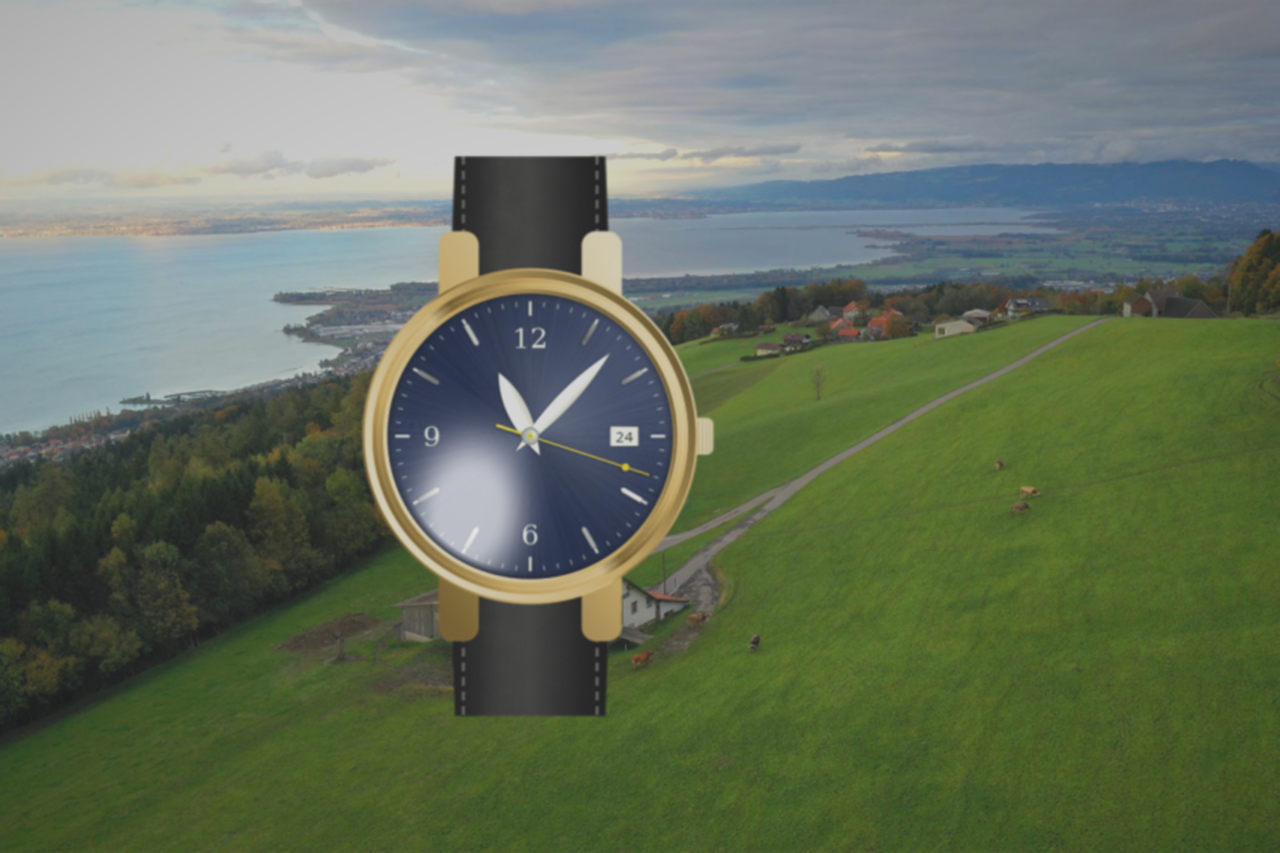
h=11 m=7 s=18
